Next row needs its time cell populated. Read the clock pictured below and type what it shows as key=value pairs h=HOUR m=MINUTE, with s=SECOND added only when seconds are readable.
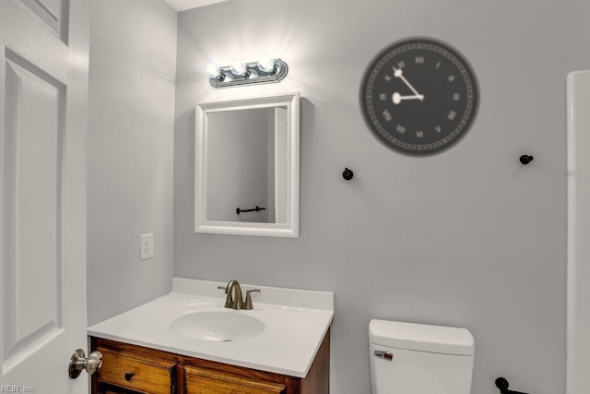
h=8 m=53
